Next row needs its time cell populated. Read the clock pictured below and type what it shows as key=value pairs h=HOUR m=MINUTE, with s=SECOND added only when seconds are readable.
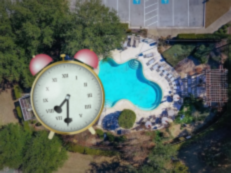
h=7 m=31
